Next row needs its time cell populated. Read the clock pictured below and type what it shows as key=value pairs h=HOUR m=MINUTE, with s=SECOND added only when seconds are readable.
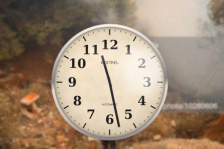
h=11 m=28
